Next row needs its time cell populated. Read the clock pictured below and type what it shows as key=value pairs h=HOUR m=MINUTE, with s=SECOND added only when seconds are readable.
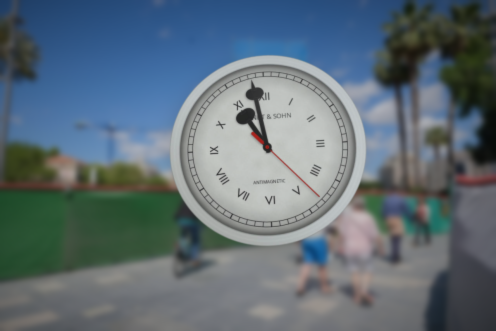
h=10 m=58 s=23
